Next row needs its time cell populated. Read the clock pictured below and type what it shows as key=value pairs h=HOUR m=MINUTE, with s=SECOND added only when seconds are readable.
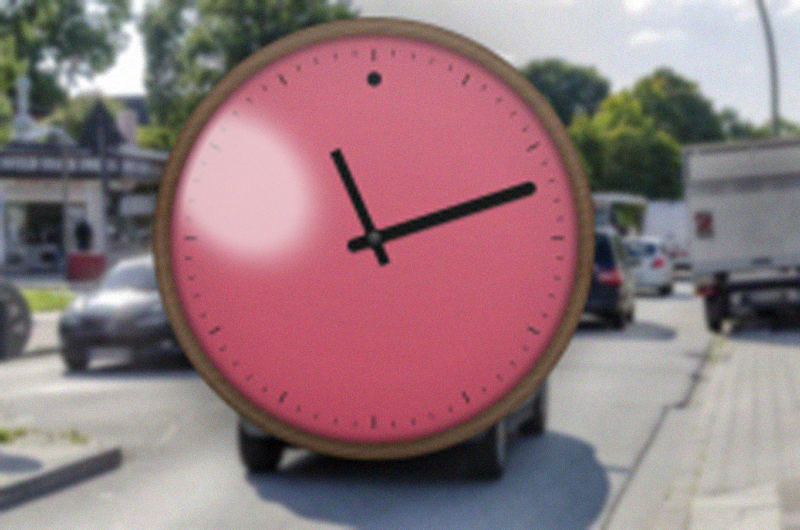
h=11 m=12
